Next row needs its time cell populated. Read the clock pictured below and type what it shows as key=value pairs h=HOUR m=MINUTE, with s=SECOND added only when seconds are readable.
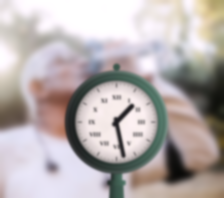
h=1 m=28
